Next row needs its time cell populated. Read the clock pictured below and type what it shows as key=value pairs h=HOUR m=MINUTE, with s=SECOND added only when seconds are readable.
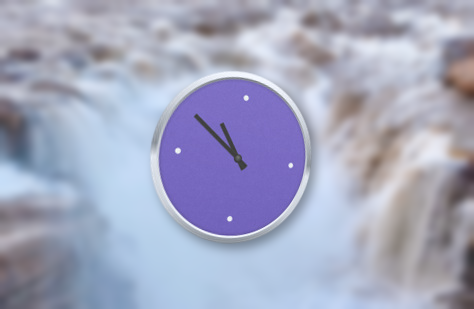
h=10 m=51
